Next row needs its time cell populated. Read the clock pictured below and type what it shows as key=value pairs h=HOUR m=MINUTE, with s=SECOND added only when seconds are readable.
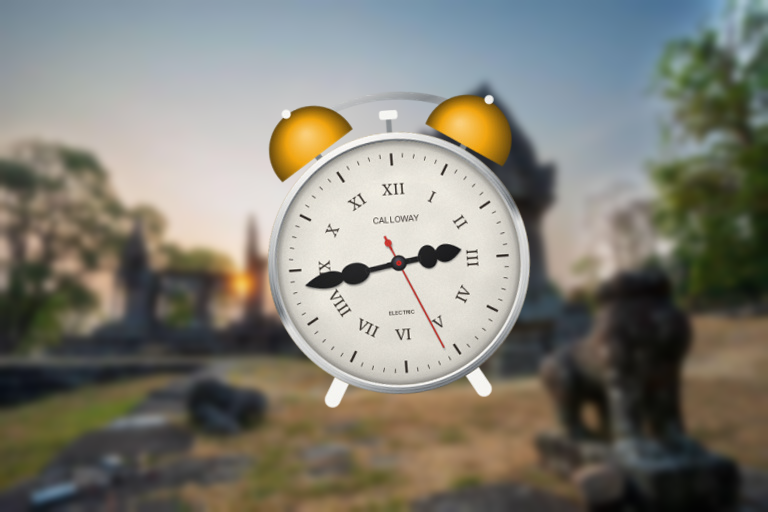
h=2 m=43 s=26
